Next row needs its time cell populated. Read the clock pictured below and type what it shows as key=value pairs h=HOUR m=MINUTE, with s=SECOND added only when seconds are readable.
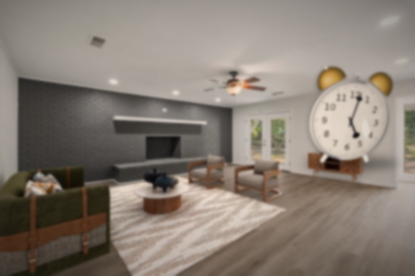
h=5 m=2
